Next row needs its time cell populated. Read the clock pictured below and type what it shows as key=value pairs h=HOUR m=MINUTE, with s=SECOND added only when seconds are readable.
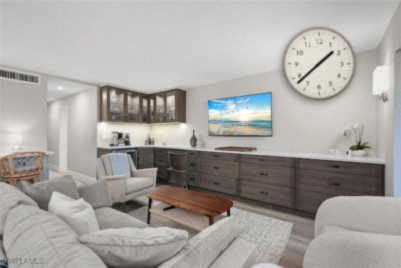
h=1 m=38
